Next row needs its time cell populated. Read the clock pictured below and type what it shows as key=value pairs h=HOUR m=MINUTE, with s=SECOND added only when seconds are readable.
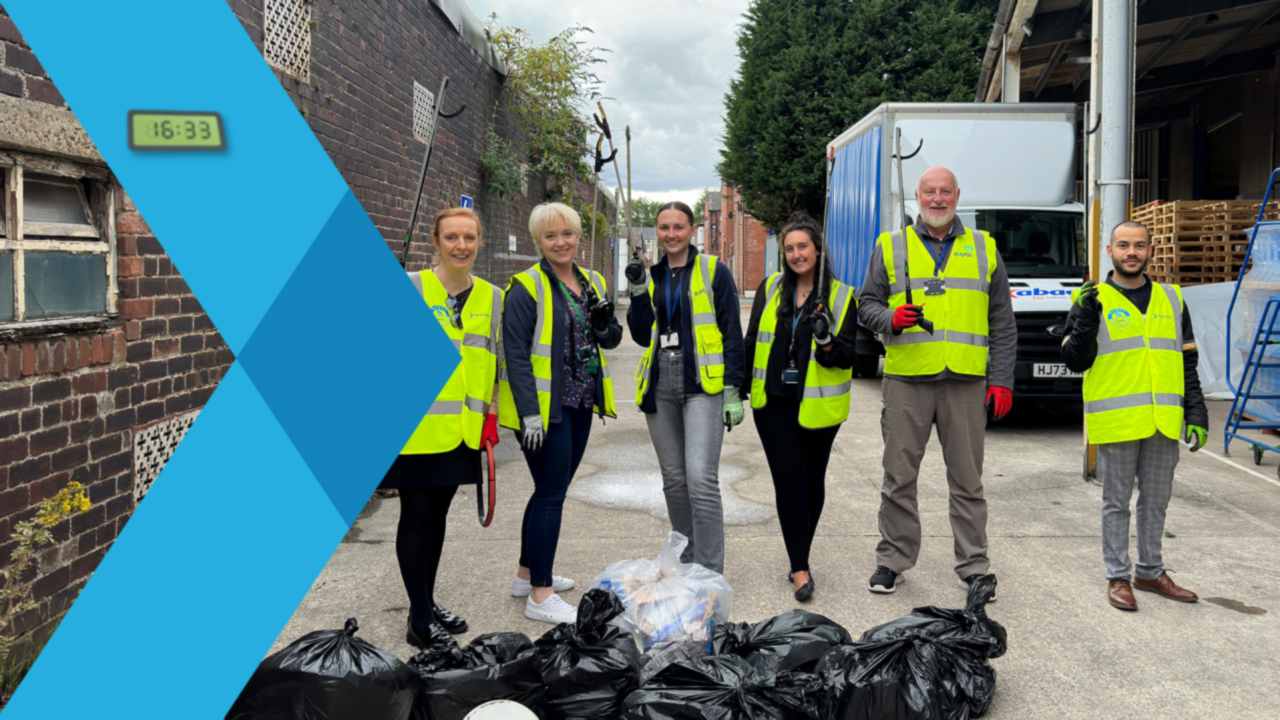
h=16 m=33
